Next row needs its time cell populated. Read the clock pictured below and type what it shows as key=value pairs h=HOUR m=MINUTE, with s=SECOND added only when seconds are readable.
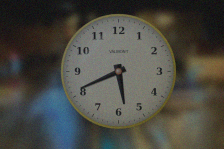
h=5 m=41
